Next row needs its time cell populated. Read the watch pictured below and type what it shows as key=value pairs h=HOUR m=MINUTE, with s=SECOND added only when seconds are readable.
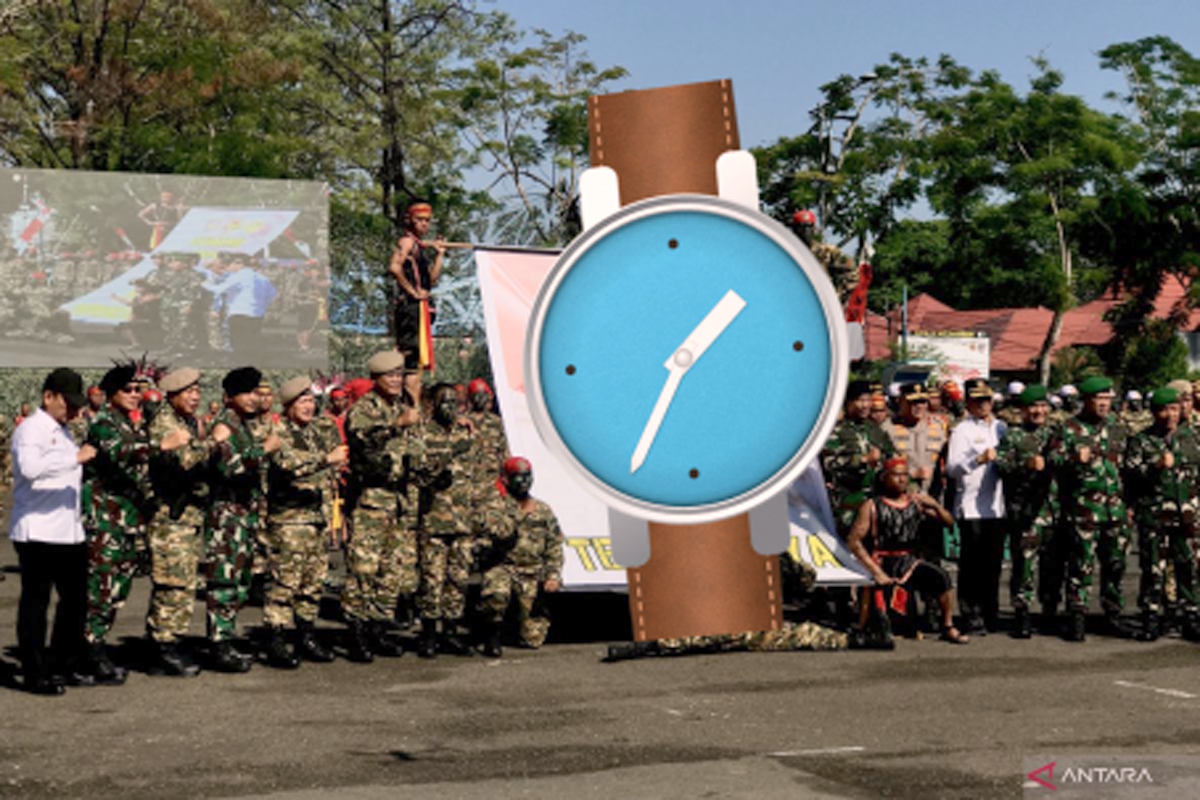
h=1 m=35
